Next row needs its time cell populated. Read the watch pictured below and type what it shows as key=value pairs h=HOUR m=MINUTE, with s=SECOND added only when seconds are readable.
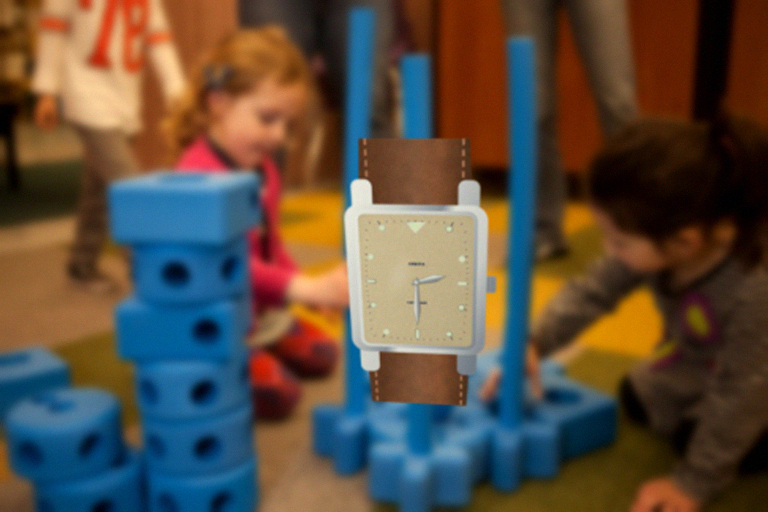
h=2 m=30
